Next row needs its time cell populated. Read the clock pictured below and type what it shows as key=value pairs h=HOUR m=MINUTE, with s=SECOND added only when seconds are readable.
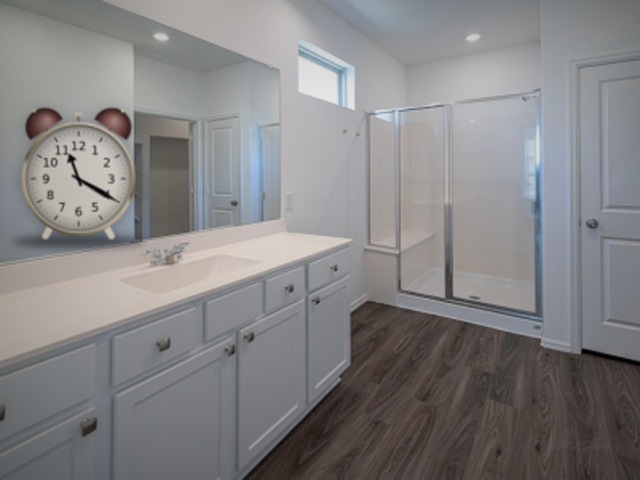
h=11 m=20
